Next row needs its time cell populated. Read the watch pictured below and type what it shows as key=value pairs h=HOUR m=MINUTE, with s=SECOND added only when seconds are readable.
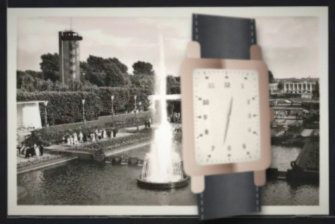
h=12 m=32
